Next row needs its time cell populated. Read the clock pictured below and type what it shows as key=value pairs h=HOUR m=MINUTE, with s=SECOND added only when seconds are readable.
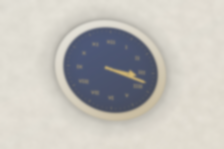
h=3 m=18
